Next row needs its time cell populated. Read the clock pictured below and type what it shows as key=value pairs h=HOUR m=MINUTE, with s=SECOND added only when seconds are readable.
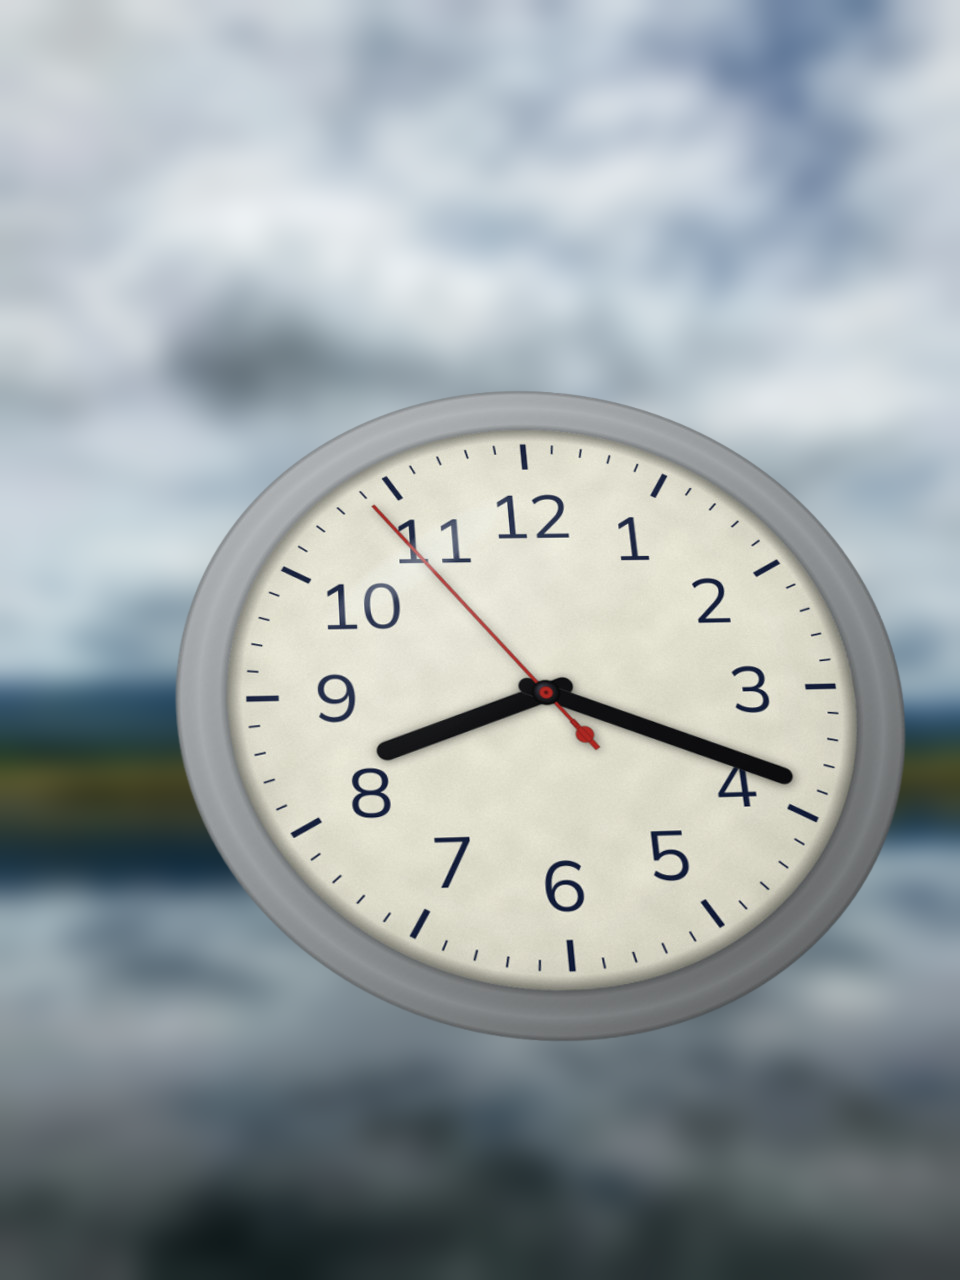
h=8 m=18 s=54
